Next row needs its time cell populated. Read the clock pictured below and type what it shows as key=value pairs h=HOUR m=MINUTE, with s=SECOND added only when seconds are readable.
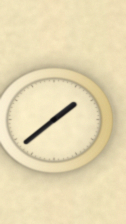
h=1 m=38
